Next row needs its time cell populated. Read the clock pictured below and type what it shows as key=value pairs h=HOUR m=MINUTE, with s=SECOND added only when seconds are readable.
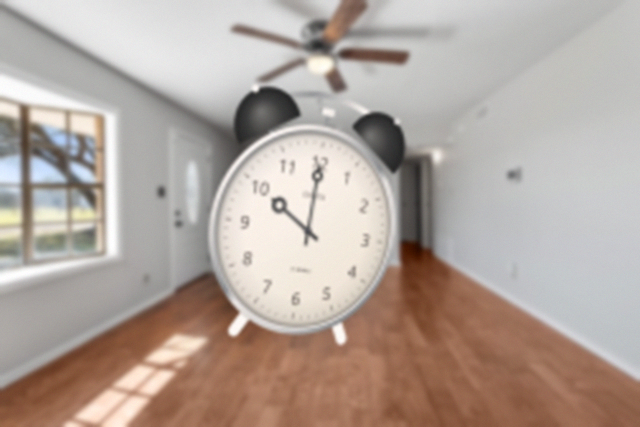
h=10 m=0
